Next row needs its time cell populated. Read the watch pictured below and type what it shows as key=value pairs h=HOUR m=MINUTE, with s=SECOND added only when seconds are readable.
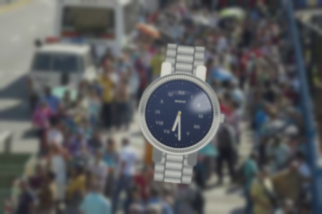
h=6 m=29
